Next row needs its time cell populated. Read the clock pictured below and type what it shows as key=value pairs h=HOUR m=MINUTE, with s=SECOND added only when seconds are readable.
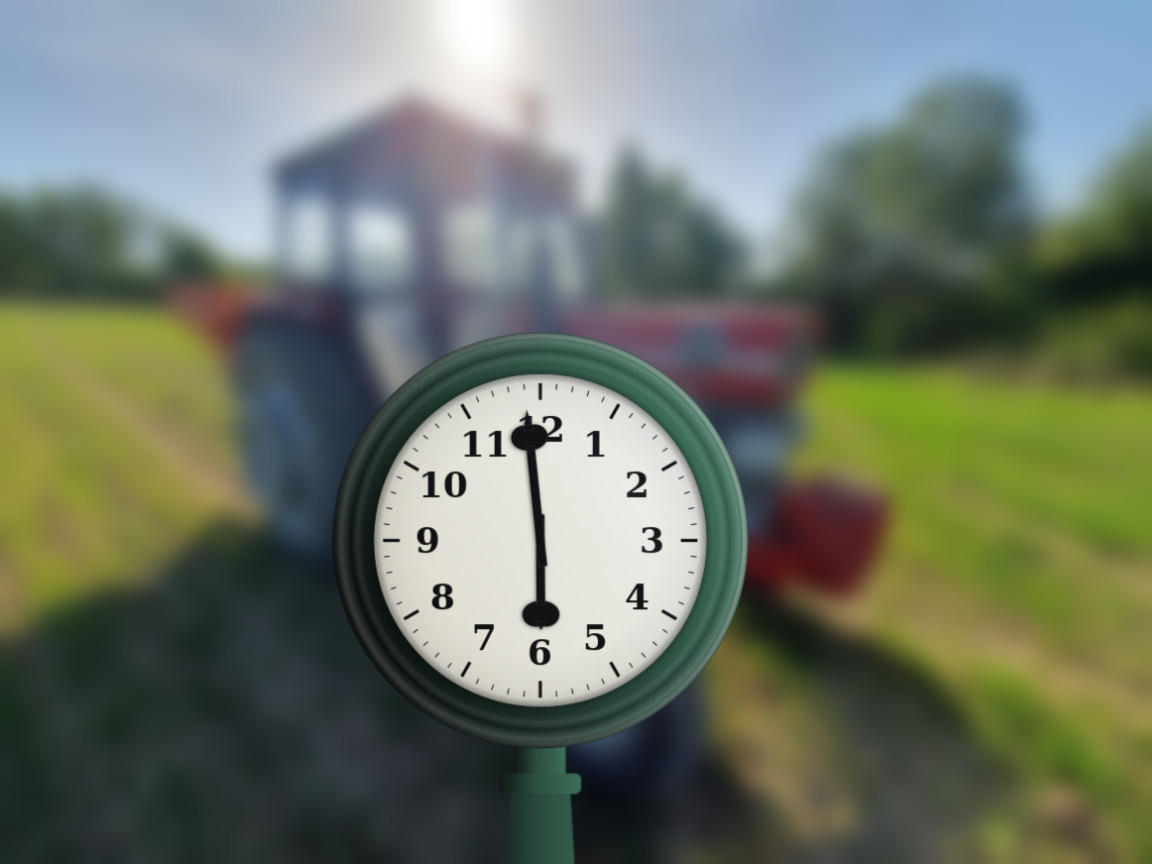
h=5 m=59
